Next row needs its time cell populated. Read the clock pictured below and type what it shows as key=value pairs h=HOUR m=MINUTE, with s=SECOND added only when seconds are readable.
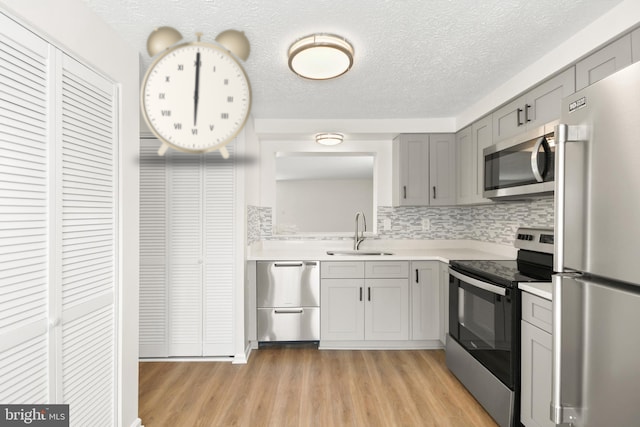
h=6 m=0
